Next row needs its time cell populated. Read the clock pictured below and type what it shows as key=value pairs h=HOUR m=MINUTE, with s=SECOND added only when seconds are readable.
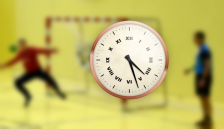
h=4 m=27
